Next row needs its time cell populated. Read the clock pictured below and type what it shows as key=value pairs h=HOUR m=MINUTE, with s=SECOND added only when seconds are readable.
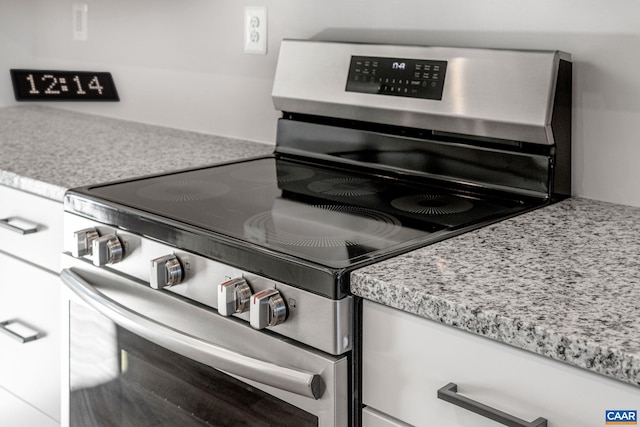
h=12 m=14
